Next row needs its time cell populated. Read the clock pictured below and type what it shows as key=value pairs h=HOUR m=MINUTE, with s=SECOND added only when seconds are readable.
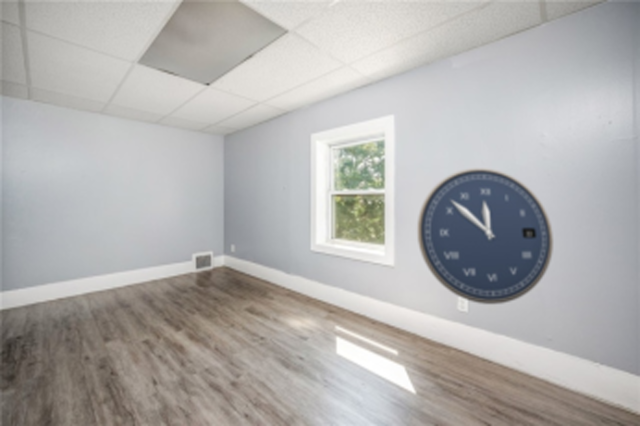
h=11 m=52
